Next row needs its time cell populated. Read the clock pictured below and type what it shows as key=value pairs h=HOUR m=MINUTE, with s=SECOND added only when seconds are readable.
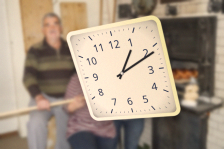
h=1 m=11
